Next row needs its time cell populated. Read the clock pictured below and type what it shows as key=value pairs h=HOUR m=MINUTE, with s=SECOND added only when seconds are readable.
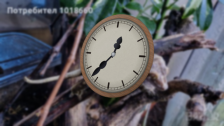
h=12 m=37
